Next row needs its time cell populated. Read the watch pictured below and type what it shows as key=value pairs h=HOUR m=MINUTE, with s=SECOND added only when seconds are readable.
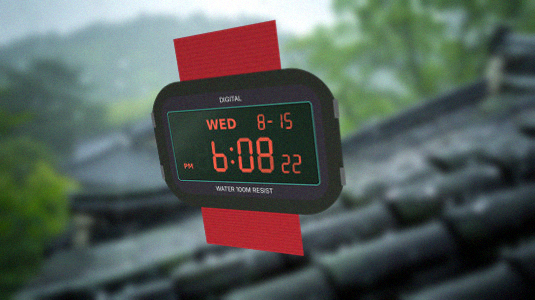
h=6 m=8 s=22
